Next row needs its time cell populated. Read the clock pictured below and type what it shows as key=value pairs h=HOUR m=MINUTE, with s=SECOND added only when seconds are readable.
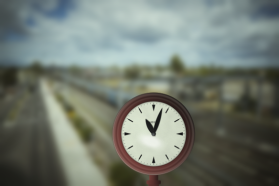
h=11 m=3
